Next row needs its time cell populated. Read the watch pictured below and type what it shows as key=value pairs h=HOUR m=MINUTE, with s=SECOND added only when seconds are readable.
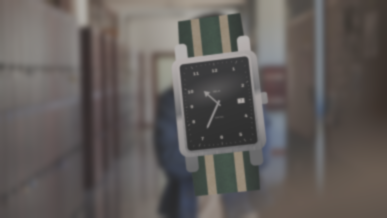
h=10 m=35
